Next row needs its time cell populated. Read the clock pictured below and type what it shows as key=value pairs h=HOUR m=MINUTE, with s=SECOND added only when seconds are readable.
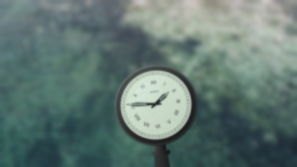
h=1 m=46
